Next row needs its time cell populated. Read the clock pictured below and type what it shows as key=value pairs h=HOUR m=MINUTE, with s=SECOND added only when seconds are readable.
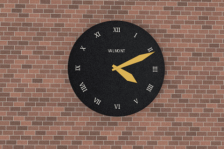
h=4 m=11
